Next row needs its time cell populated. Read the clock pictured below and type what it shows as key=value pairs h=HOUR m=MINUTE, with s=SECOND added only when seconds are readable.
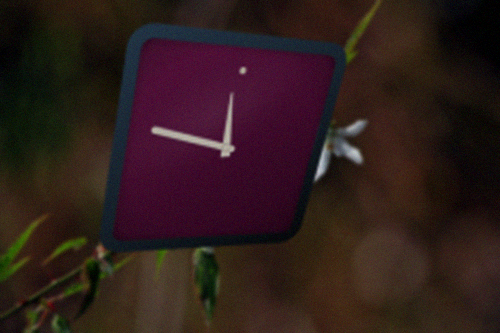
h=11 m=47
